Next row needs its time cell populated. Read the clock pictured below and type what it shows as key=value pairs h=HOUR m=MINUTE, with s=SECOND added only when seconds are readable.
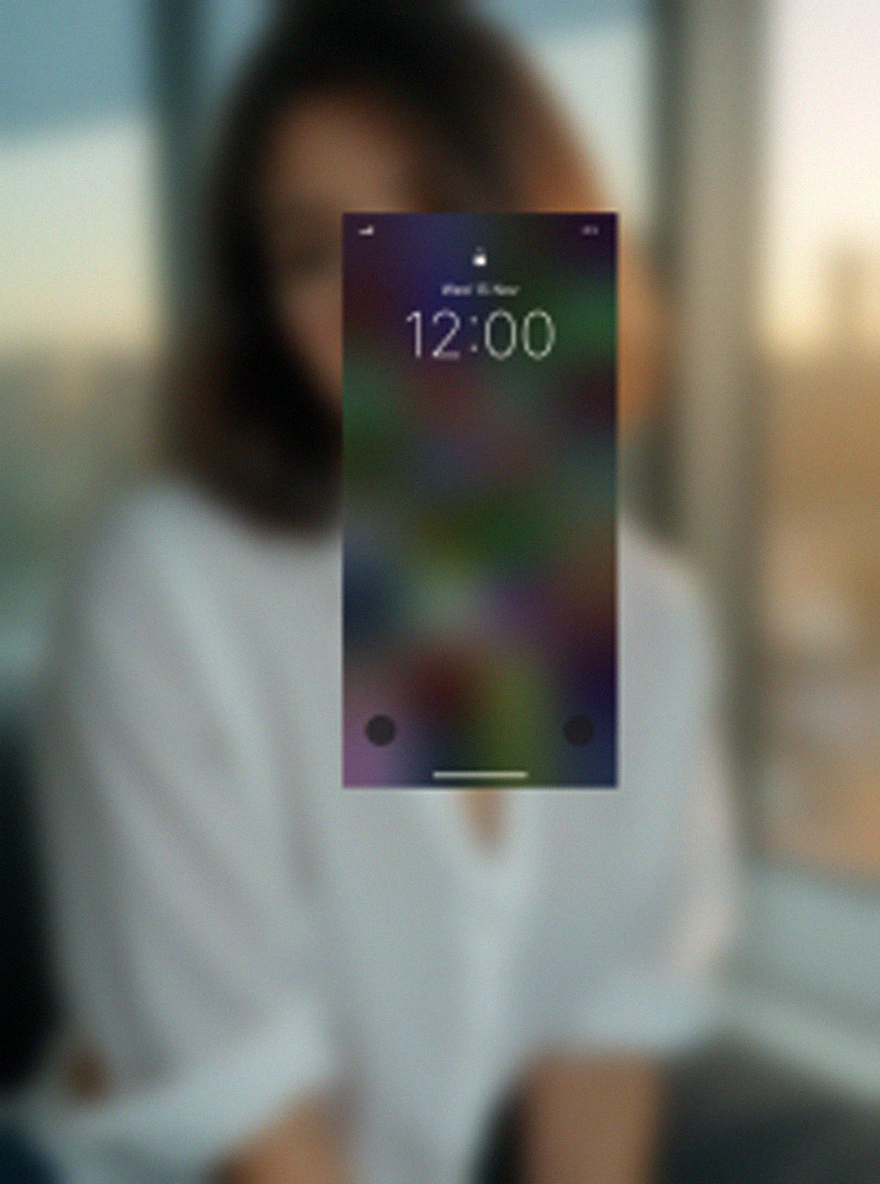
h=12 m=0
